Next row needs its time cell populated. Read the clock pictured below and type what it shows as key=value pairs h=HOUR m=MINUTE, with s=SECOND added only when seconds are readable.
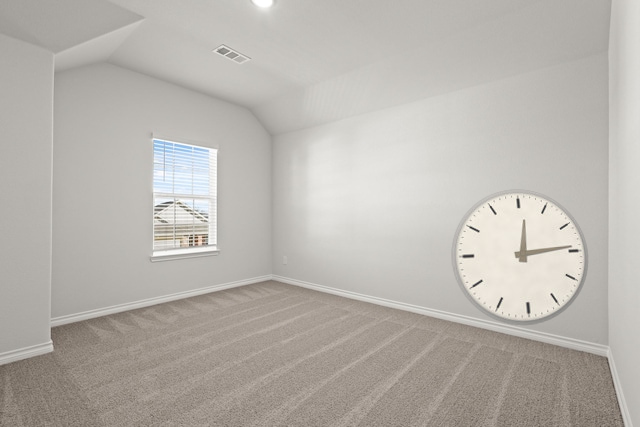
h=12 m=14
